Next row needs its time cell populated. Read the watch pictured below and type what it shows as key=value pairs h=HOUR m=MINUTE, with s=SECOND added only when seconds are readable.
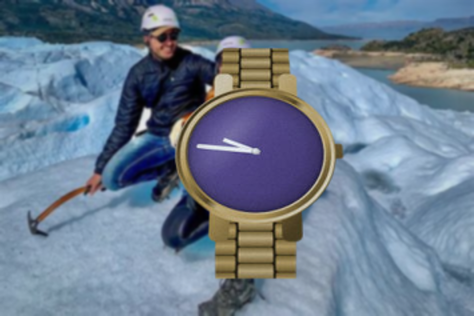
h=9 m=46
